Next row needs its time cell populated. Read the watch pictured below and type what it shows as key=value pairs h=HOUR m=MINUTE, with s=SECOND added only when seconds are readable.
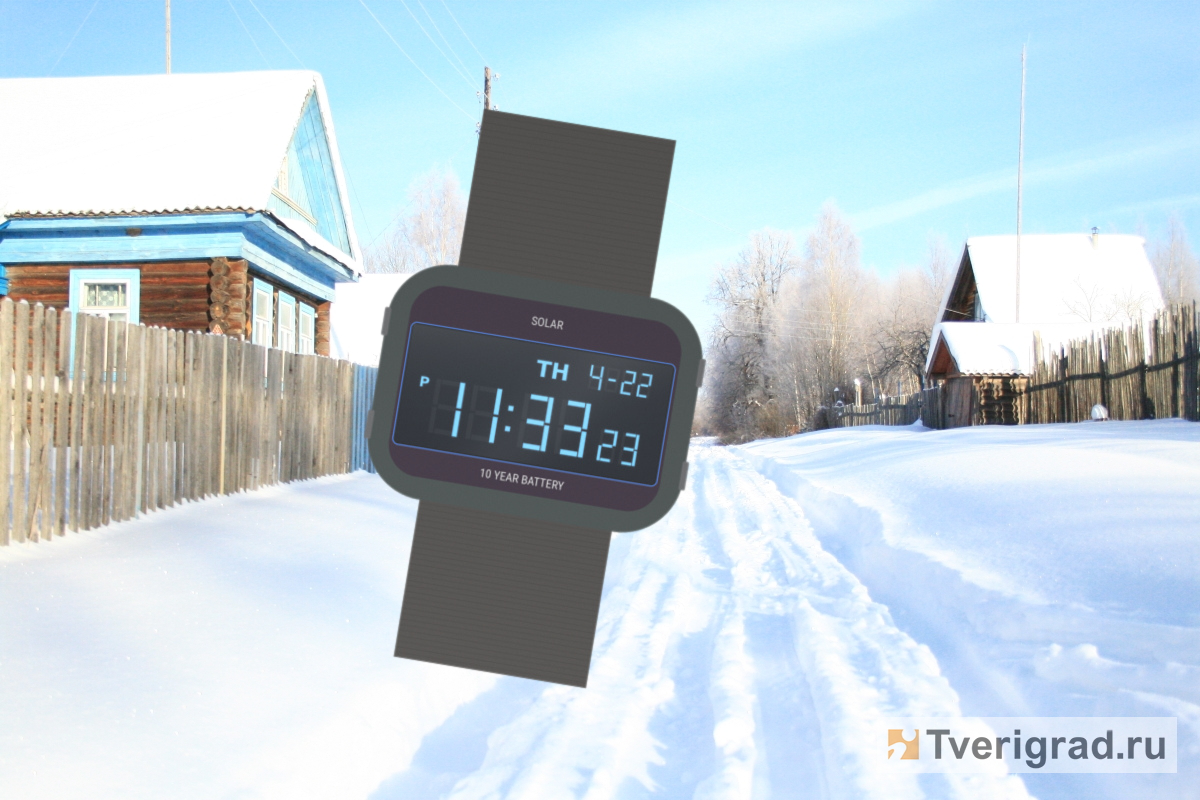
h=11 m=33 s=23
